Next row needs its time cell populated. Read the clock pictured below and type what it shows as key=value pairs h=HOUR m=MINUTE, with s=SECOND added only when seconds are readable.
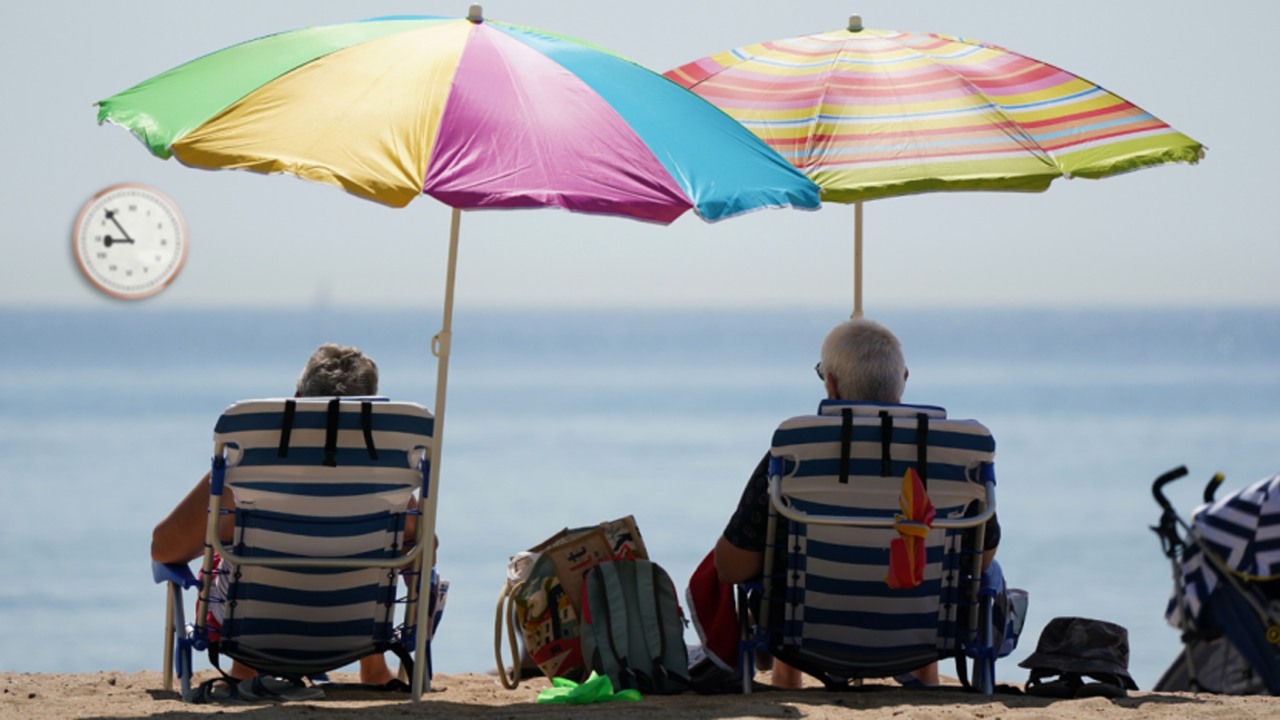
h=8 m=53
